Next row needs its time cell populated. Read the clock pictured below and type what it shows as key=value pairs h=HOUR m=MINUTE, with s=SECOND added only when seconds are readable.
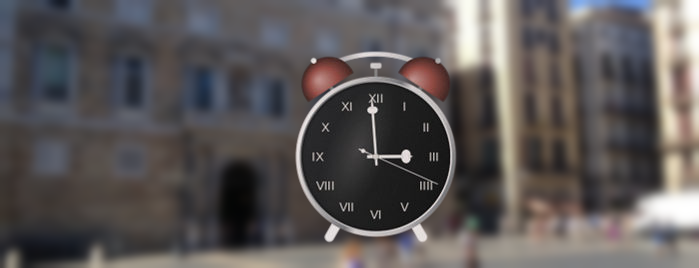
h=2 m=59 s=19
